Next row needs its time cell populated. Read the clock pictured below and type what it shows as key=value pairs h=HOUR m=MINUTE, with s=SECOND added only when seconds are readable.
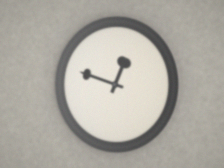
h=12 m=48
